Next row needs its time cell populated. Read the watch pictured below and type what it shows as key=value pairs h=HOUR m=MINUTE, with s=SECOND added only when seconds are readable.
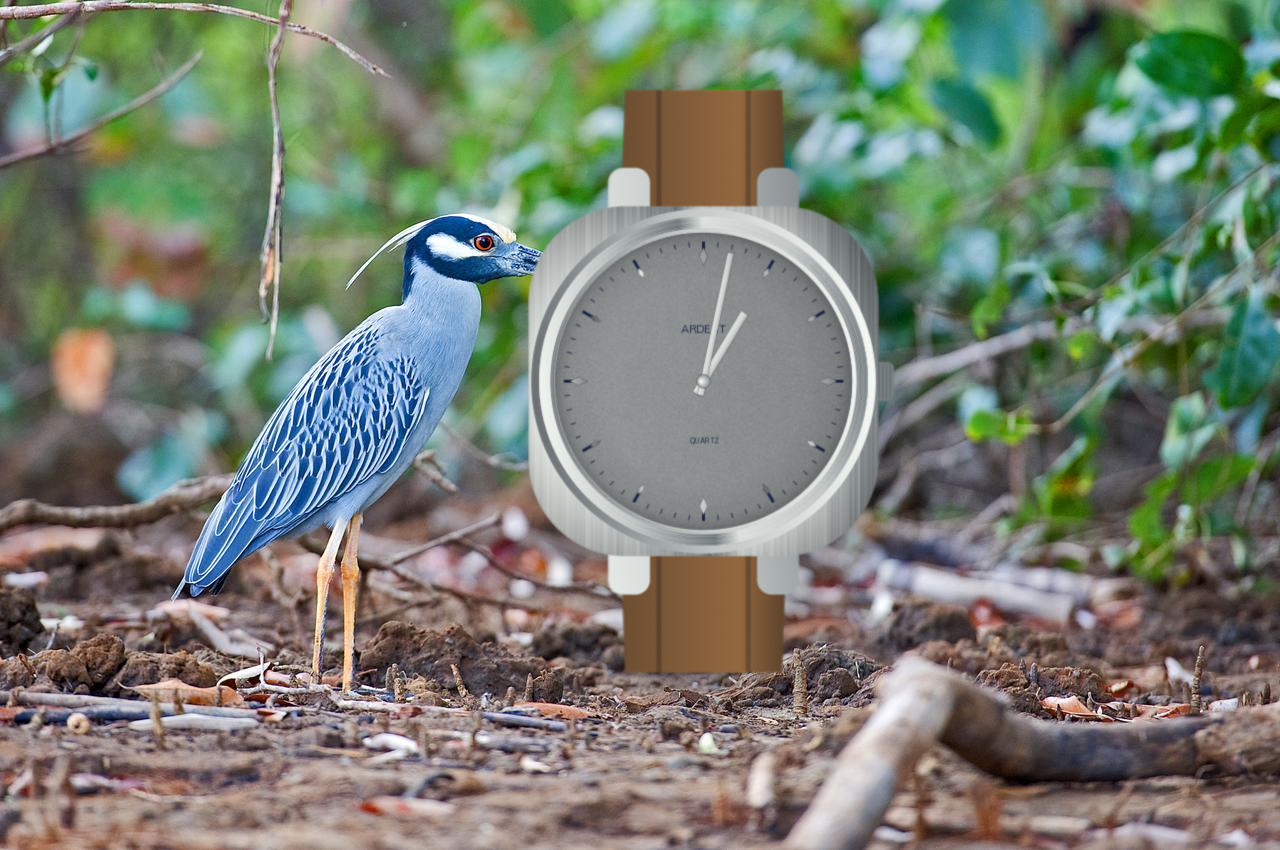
h=1 m=2
